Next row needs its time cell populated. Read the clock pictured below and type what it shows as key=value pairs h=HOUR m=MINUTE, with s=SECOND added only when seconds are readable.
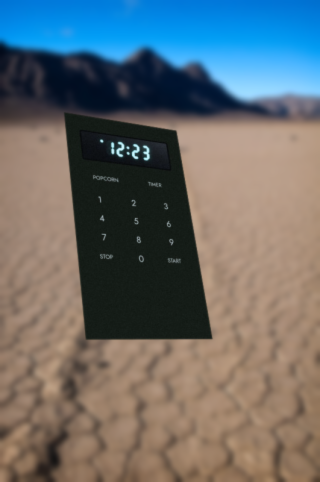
h=12 m=23
